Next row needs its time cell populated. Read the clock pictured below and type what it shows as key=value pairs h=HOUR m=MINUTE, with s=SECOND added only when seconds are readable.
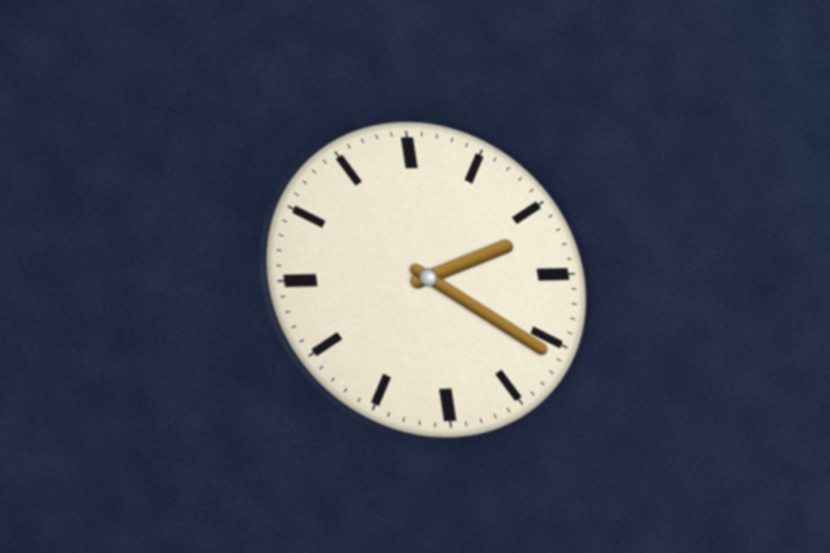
h=2 m=21
